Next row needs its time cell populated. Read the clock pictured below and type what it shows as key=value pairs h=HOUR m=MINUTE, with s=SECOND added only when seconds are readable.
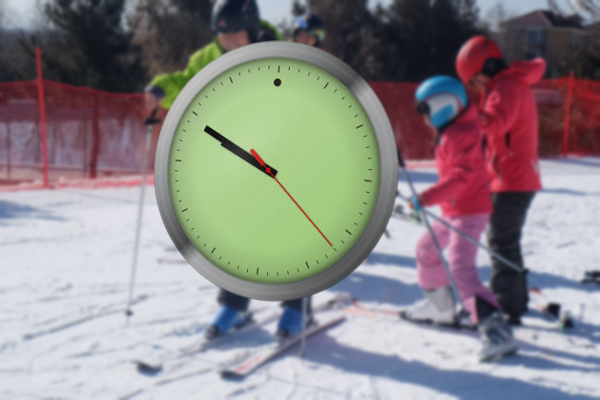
h=9 m=49 s=22
